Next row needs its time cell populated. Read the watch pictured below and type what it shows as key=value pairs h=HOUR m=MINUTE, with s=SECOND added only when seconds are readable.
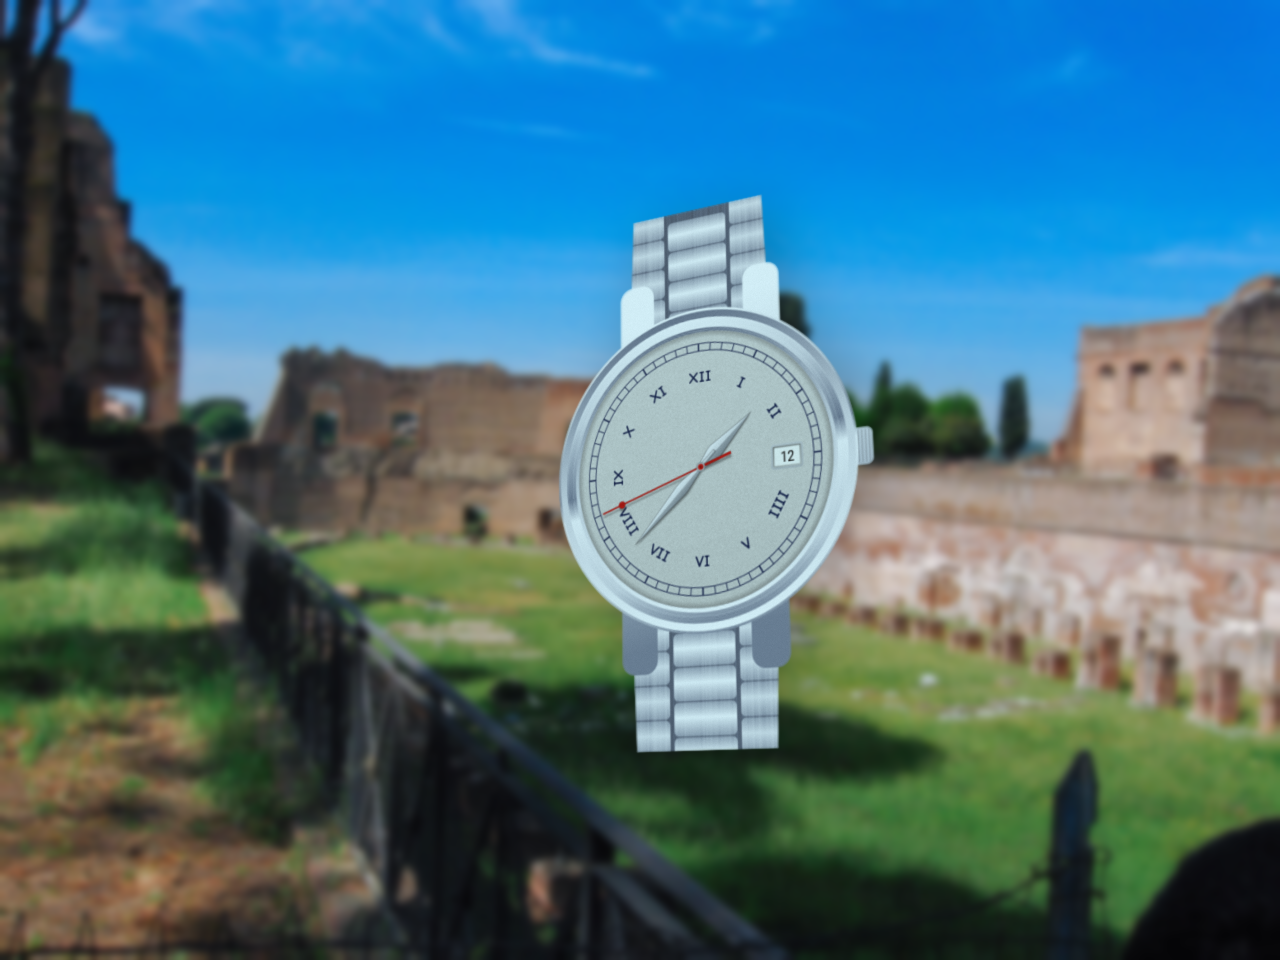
h=1 m=37 s=42
